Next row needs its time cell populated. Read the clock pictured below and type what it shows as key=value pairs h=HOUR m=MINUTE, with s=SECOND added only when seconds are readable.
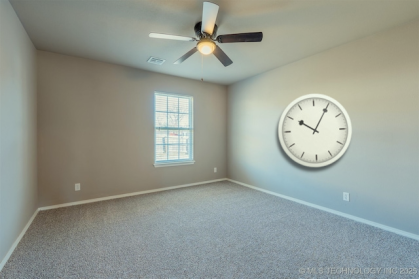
h=10 m=5
